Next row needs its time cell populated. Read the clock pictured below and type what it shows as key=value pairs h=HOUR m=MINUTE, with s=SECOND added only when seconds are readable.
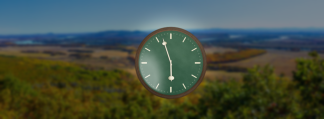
h=5 m=57
